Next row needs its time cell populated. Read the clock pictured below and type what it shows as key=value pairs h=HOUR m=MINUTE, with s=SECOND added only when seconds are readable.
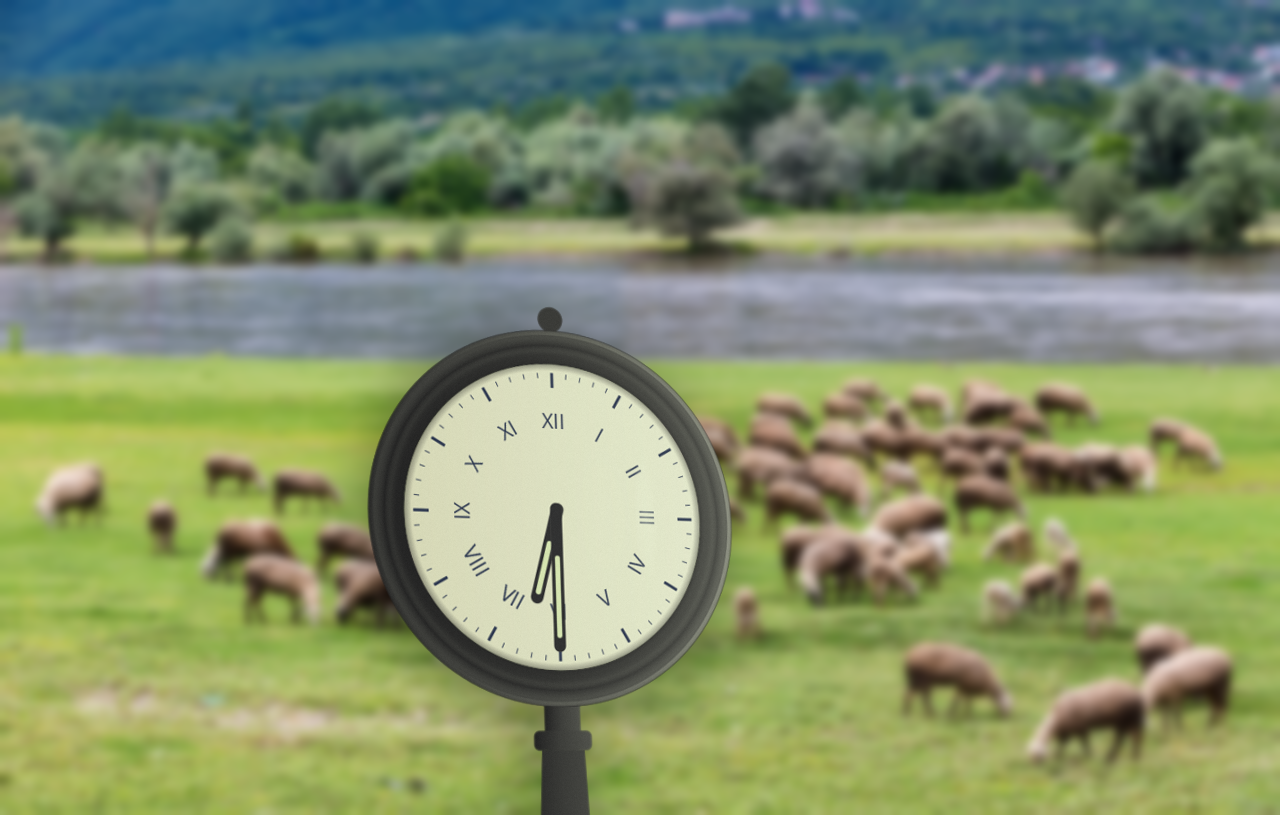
h=6 m=30
